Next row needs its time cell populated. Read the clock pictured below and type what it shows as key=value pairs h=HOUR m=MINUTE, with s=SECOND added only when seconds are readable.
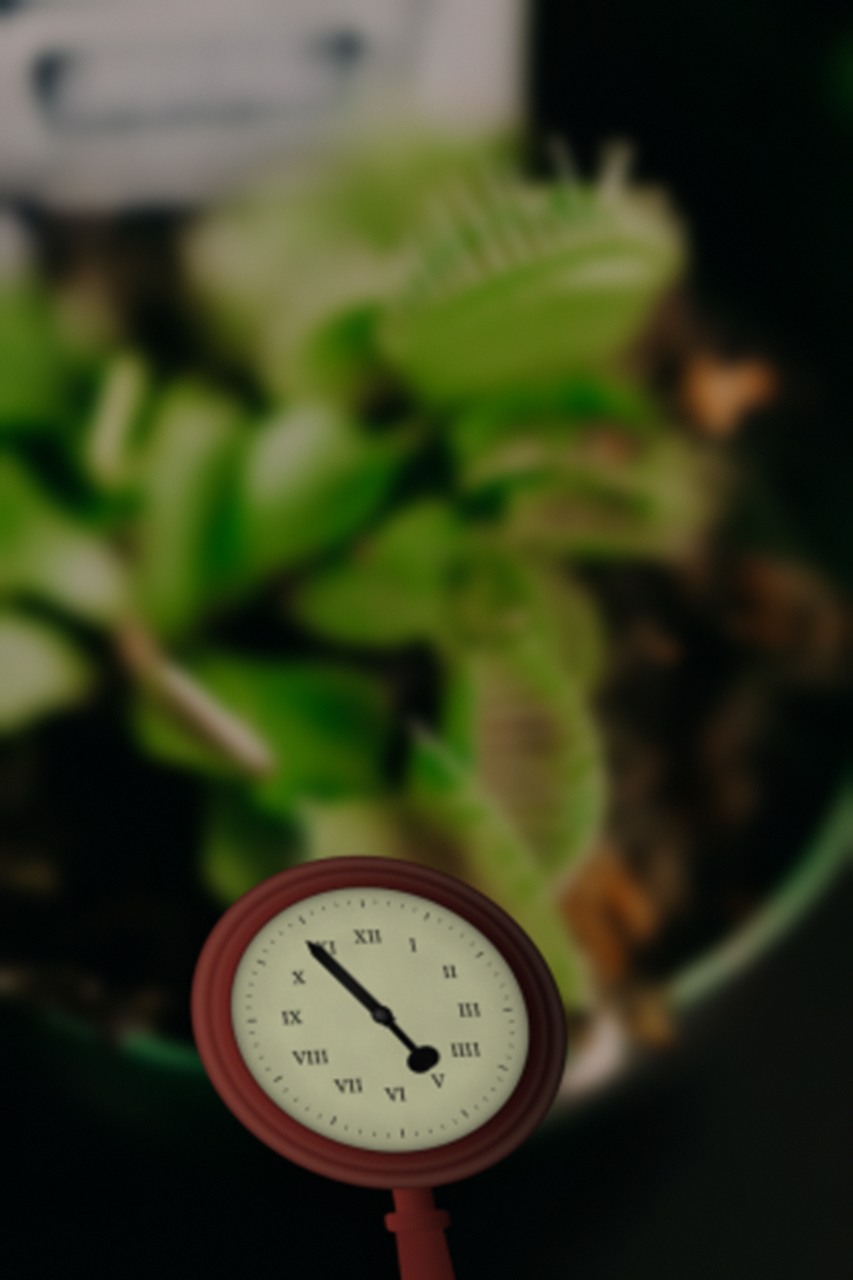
h=4 m=54
